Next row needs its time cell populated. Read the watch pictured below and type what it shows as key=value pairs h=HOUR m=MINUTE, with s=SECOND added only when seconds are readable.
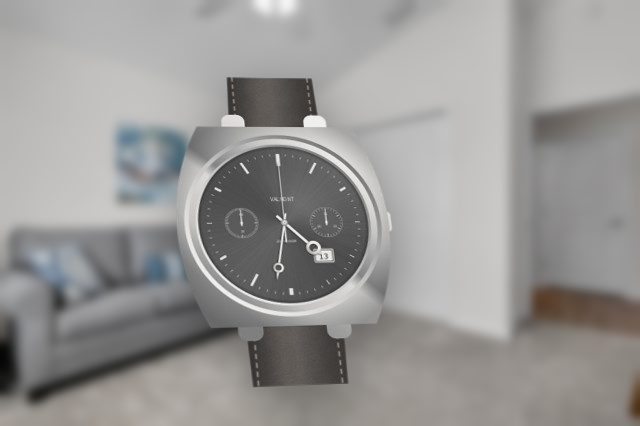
h=4 m=32
